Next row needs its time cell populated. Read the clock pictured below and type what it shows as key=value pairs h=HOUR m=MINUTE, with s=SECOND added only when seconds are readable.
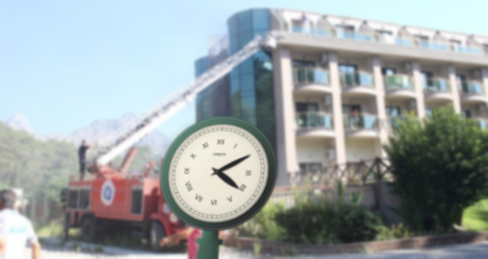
h=4 m=10
